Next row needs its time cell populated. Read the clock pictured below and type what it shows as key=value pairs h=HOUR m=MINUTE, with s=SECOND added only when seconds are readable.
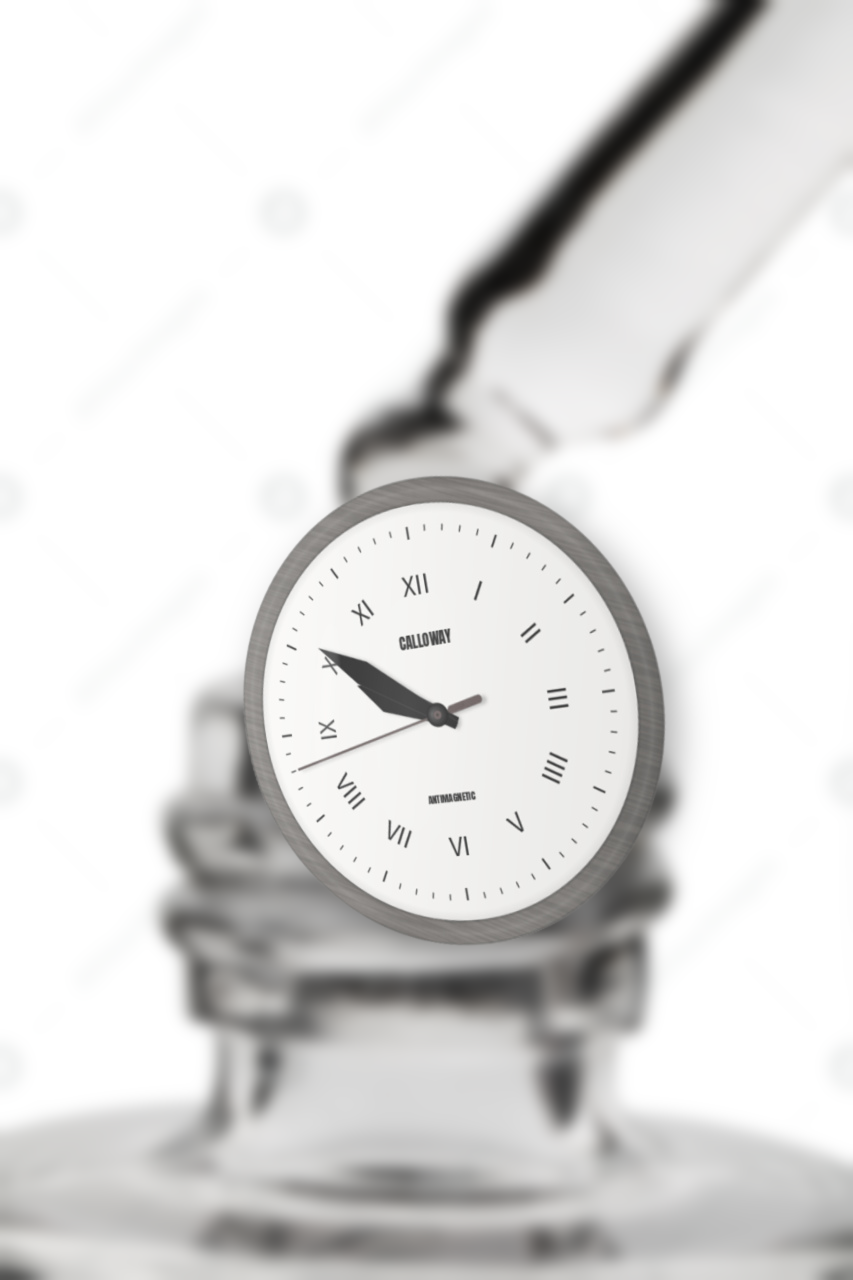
h=9 m=50 s=43
